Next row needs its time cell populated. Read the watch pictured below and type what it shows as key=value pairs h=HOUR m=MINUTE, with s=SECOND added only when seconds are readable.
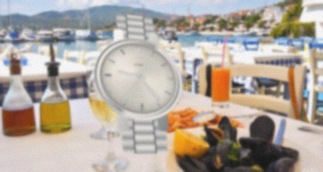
h=9 m=24
